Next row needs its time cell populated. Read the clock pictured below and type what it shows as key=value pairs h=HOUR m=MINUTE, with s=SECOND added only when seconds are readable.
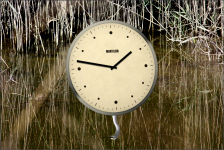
h=1 m=47
